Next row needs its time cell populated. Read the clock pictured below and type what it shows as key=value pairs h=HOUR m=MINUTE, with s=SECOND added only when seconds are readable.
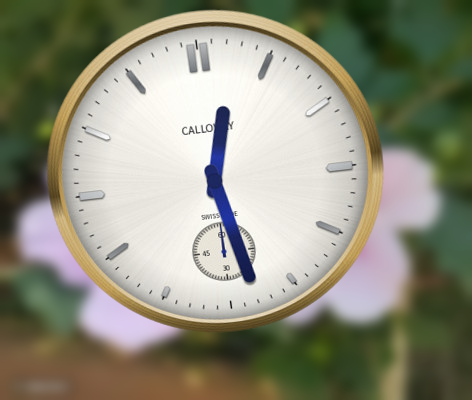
h=12 m=28
